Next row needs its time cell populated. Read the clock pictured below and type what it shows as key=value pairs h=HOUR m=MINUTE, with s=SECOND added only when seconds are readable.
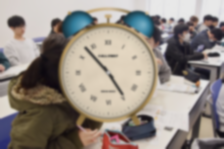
h=4 m=53
